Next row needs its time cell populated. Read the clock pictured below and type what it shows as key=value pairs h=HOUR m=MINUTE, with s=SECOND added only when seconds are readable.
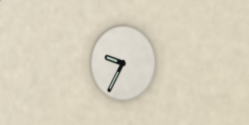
h=9 m=35
